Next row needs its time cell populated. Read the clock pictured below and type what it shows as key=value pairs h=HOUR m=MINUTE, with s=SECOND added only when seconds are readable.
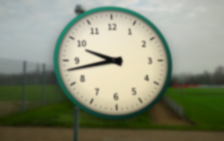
h=9 m=43
